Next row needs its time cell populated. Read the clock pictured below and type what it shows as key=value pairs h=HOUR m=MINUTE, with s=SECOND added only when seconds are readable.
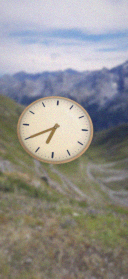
h=6 m=40
